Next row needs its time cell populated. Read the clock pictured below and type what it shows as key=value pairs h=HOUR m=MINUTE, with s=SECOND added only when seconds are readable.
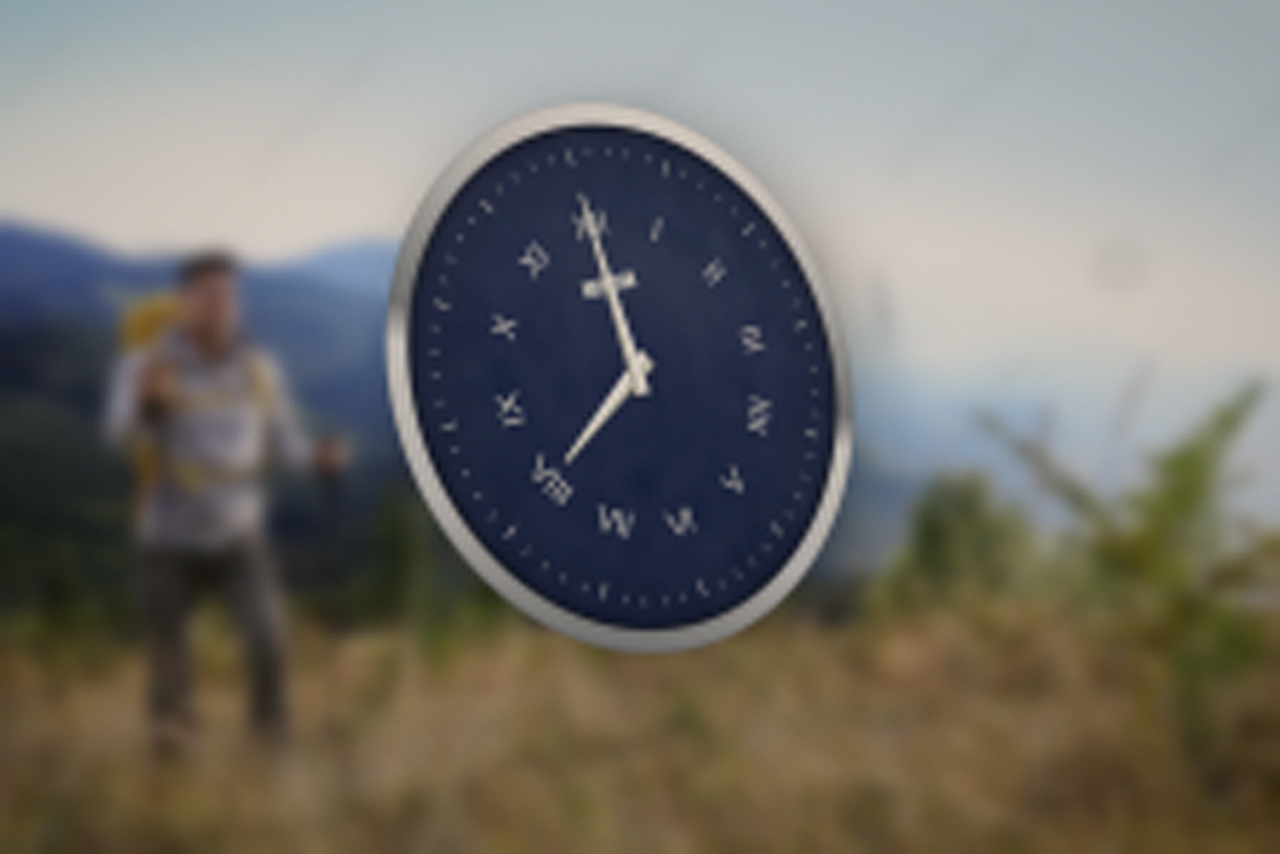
h=8 m=0
